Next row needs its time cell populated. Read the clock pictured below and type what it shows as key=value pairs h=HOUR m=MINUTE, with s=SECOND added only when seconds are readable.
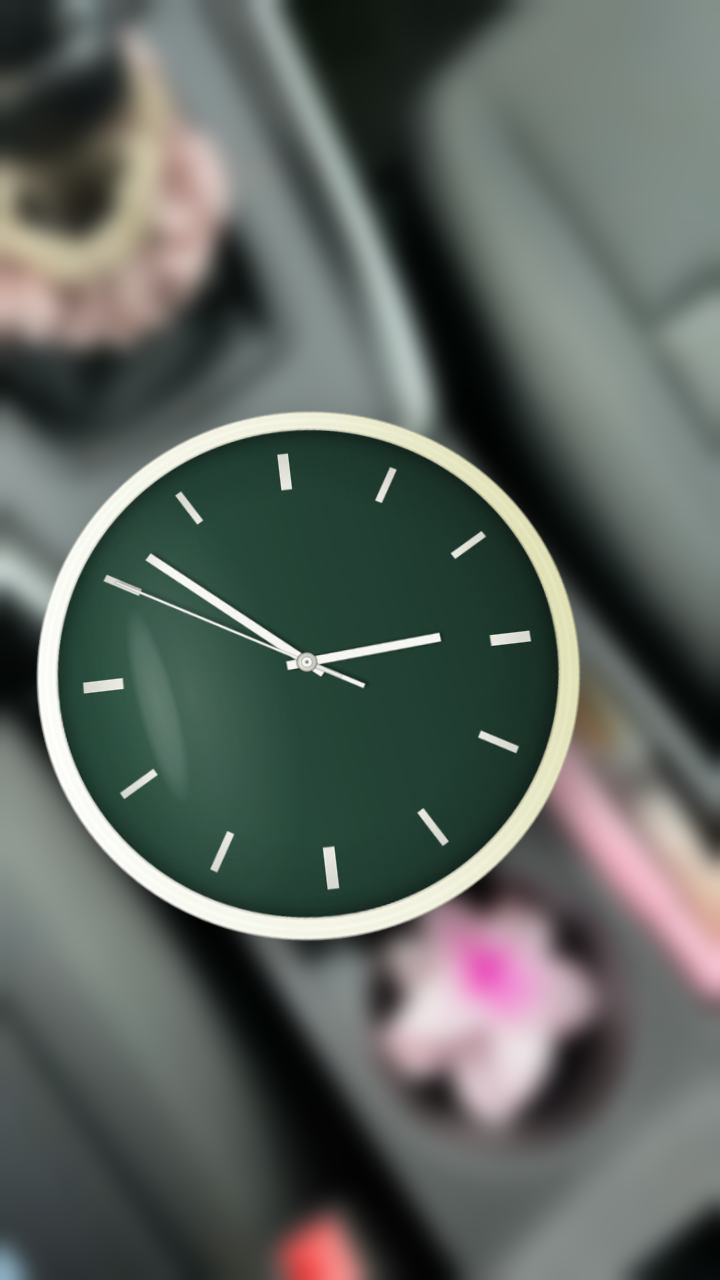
h=2 m=51 s=50
